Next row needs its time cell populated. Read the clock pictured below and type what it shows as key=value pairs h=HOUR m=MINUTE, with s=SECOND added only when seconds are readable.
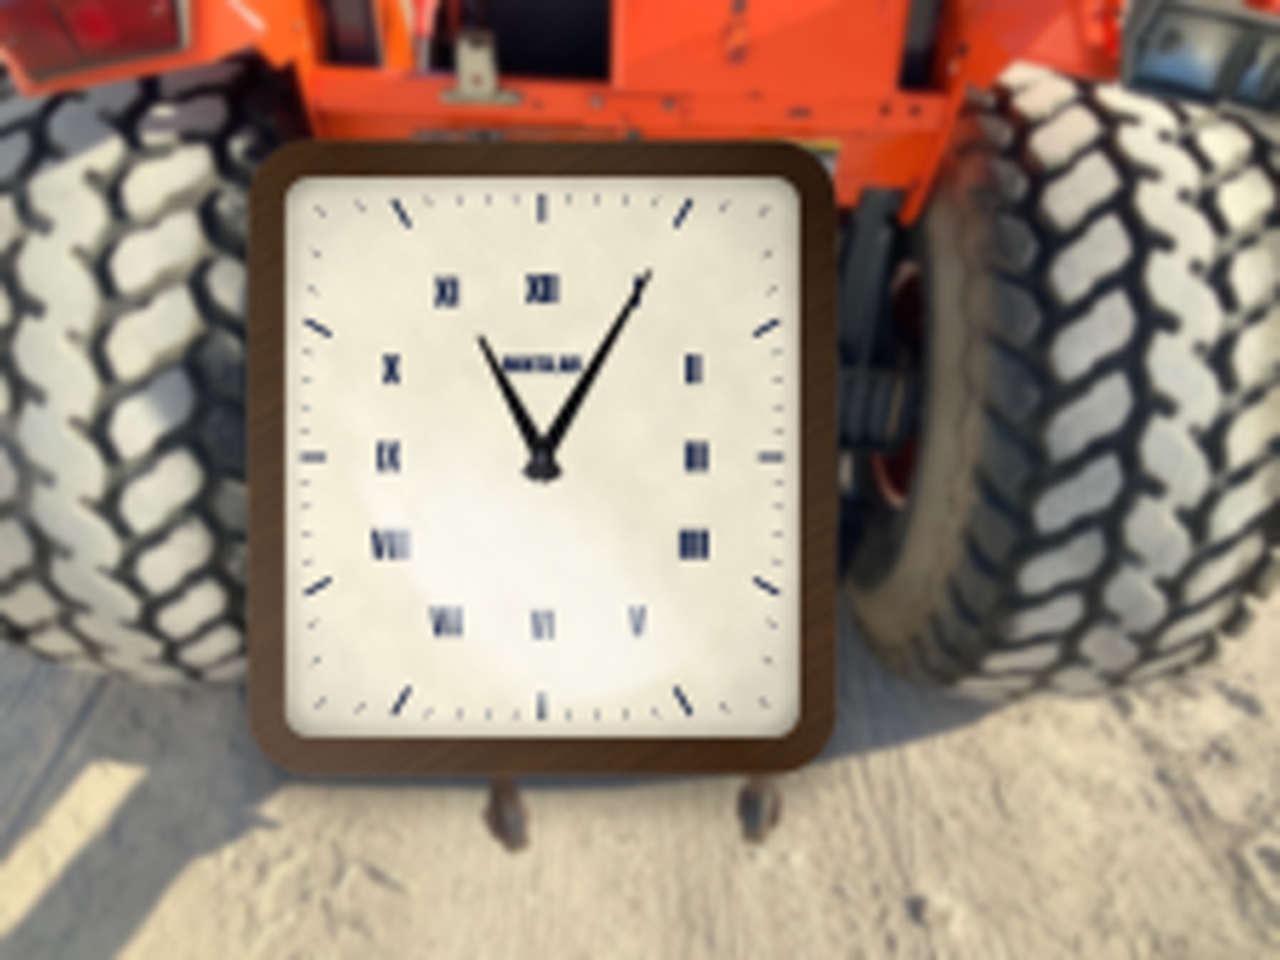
h=11 m=5
